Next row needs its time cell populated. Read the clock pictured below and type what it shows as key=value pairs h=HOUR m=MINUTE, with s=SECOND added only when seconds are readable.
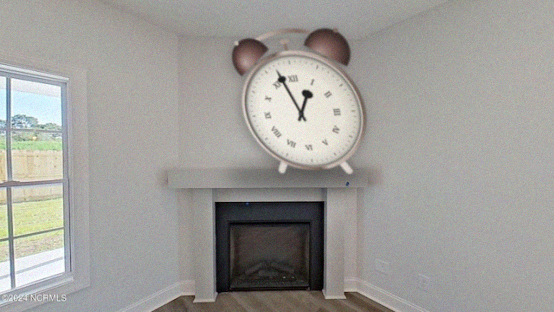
h=12 m=57
